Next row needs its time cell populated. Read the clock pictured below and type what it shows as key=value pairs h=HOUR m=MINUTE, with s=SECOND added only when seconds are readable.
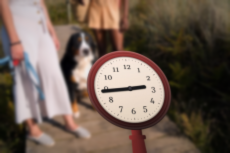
h=2 m=44
